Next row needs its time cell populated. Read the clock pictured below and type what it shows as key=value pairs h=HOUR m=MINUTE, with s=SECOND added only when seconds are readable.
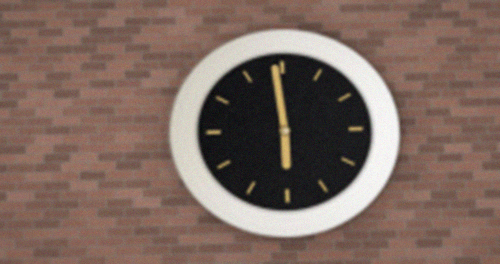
h=5 m=59
